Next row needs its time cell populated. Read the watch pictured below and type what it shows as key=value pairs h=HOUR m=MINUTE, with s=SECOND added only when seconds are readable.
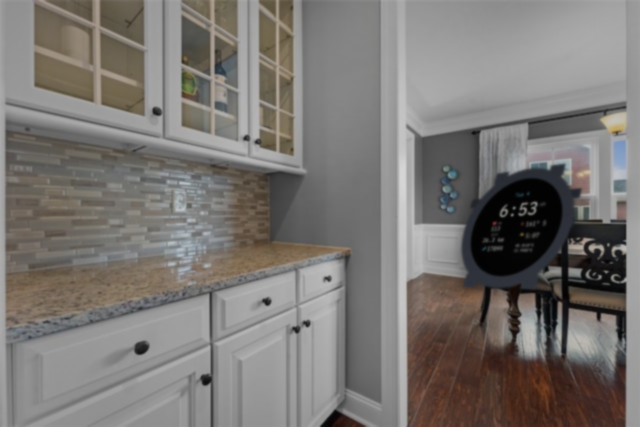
h=6 m=53
